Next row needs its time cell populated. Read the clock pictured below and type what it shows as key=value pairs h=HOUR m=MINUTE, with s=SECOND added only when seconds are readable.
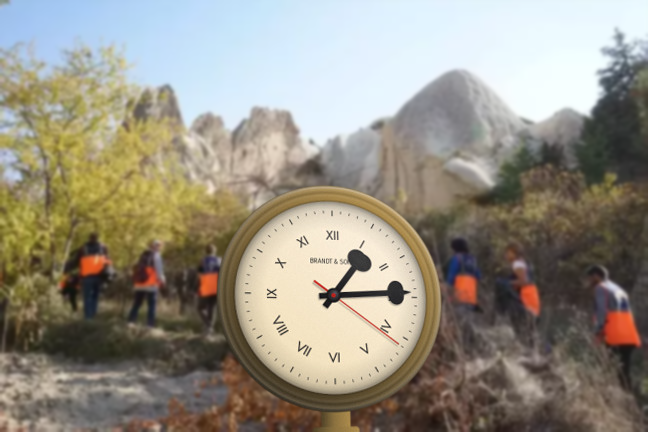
h=1 m=14 s=21
